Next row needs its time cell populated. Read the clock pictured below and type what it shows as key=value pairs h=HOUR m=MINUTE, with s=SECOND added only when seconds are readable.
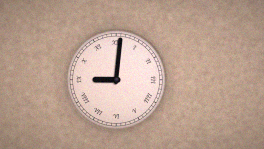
h=9 m=1
